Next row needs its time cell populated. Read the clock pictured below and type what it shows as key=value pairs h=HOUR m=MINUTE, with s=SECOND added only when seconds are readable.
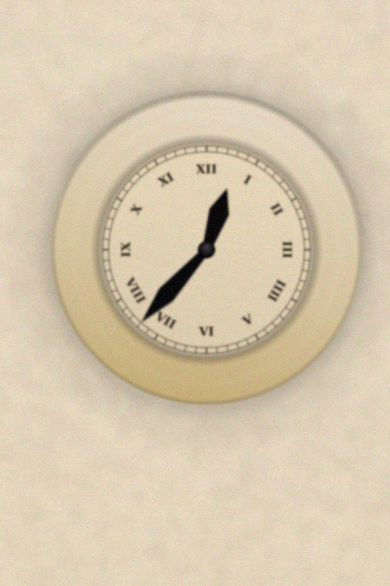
h=12 m=37
